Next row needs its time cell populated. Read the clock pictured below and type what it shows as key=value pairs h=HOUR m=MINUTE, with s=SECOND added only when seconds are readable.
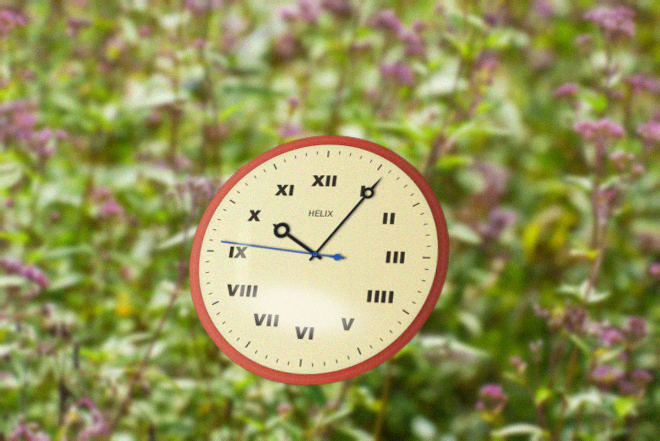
h=10 m=5 s=46
